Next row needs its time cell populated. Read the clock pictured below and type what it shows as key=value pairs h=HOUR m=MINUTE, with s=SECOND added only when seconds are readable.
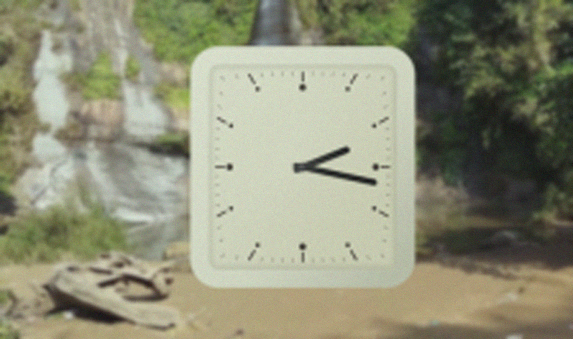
h=2 m=17
